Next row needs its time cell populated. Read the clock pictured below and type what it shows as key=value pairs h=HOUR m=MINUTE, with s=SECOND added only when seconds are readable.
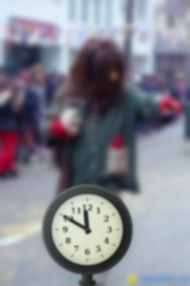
h=11 m=50
